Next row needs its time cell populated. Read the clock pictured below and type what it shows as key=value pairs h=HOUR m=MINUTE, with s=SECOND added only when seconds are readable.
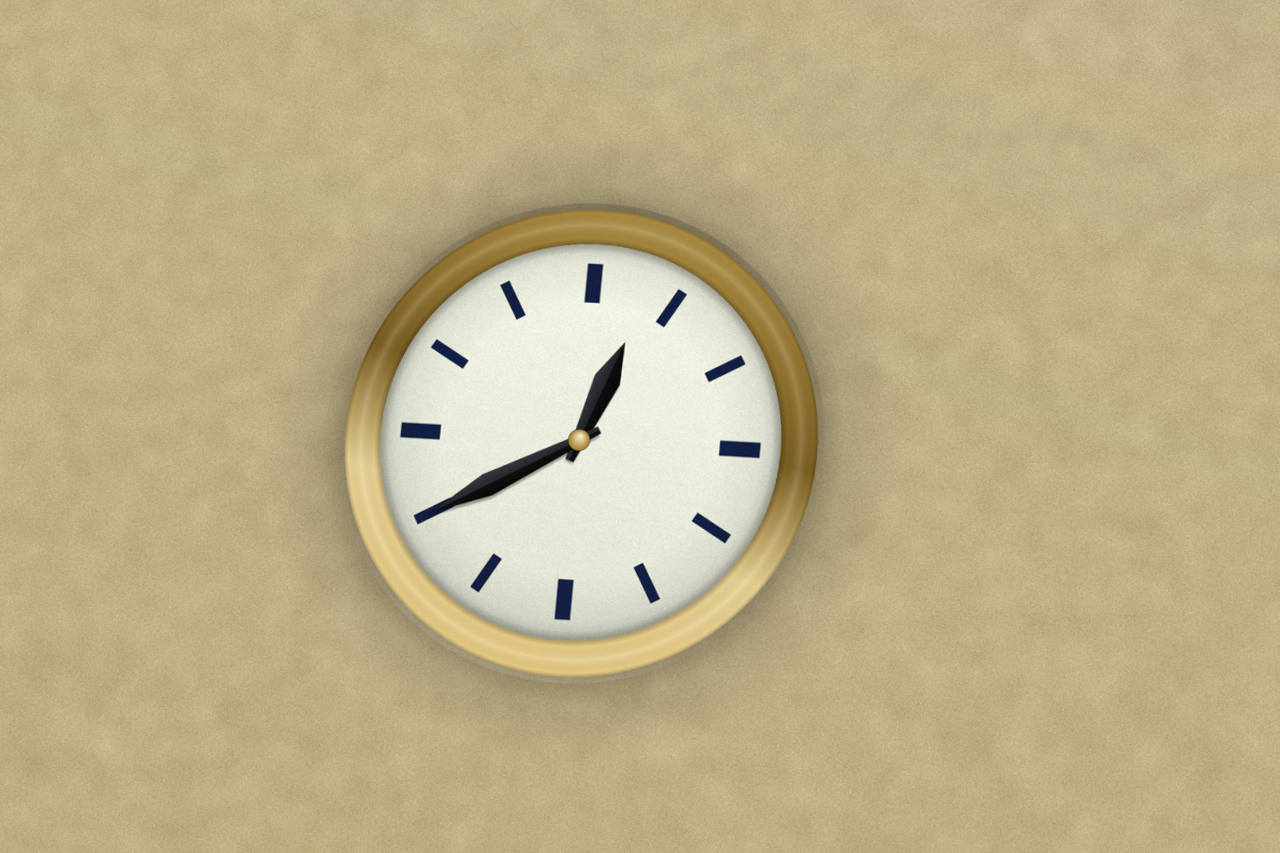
h=12 m=40
